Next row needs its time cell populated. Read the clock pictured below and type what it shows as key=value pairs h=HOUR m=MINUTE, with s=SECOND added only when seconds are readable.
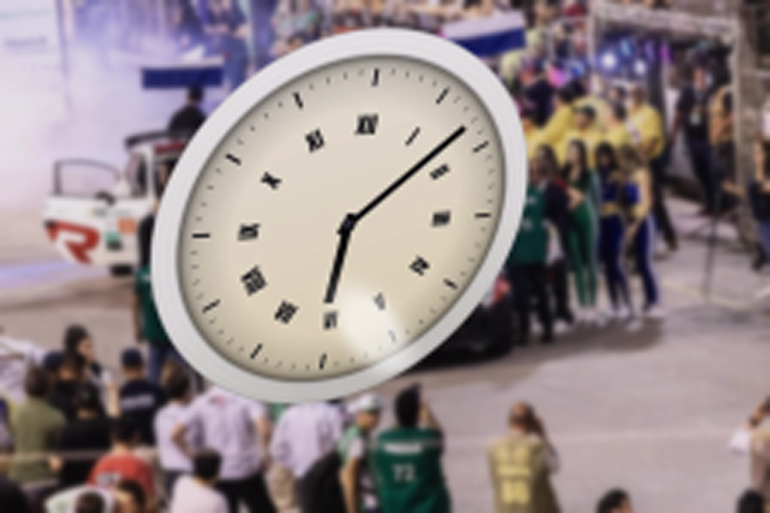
h=6 m=8
